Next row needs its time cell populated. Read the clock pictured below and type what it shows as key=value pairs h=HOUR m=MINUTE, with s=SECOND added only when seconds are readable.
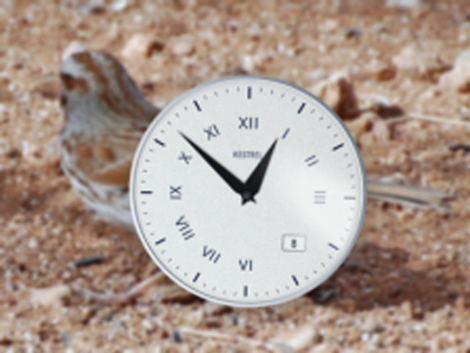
h=12 m=52
